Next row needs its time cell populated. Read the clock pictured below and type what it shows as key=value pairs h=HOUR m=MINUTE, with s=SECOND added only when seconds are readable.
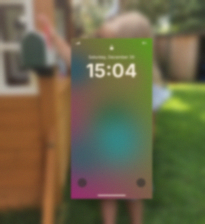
h=15 m=4
